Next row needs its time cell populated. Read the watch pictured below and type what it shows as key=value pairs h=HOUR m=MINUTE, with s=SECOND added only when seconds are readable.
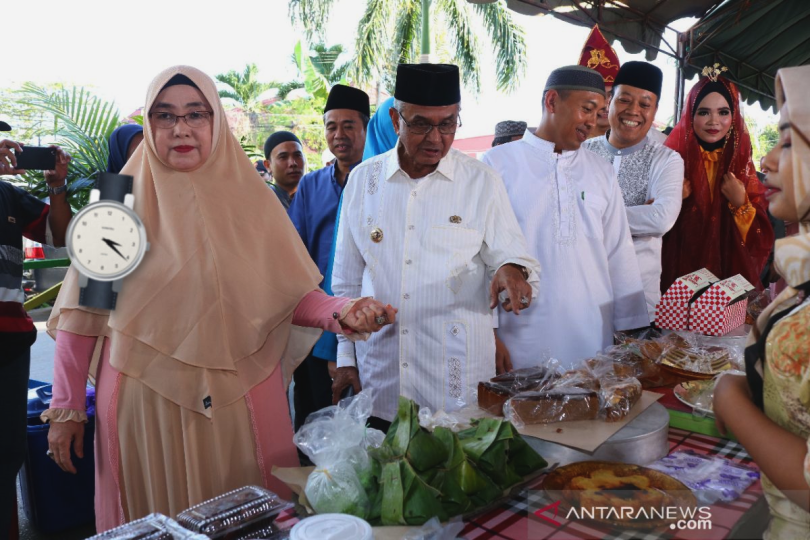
h=3 m=21
